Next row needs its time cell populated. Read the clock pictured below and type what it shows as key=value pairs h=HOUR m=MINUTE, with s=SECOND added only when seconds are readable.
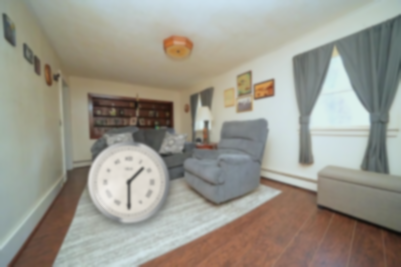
h=1 m=30
